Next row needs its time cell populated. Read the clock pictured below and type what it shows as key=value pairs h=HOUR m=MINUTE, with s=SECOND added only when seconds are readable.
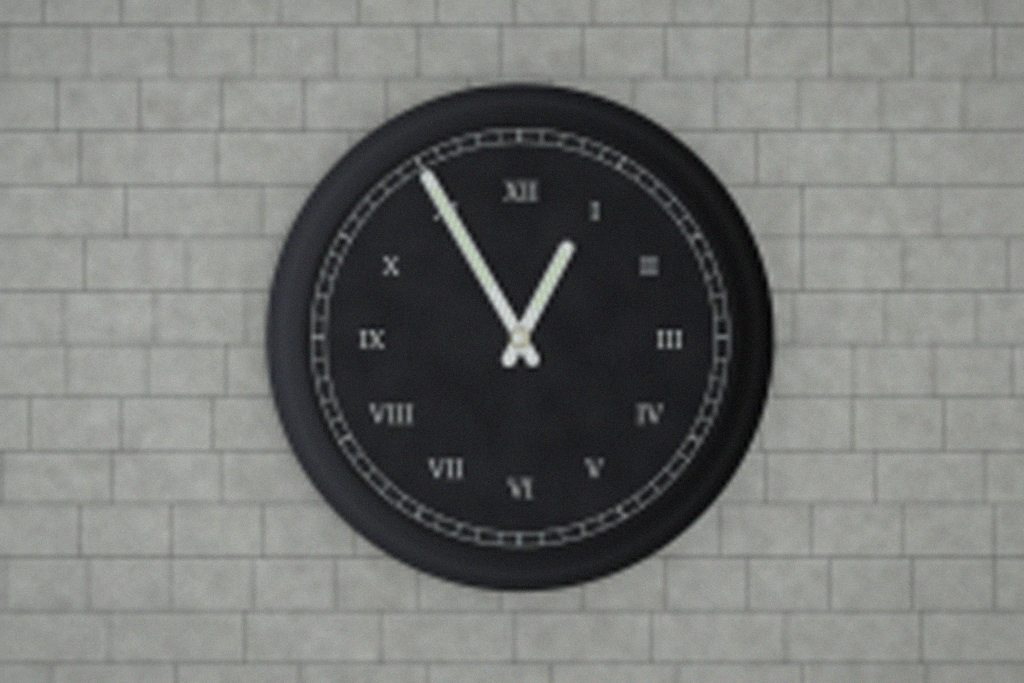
h=12 m=55
